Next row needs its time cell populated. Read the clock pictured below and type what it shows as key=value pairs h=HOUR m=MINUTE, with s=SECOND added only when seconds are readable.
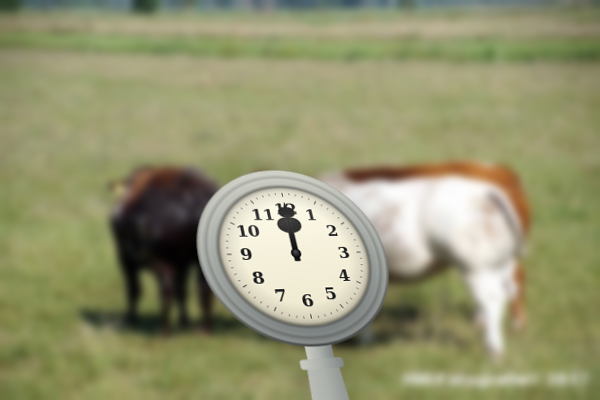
h=12 m=0
